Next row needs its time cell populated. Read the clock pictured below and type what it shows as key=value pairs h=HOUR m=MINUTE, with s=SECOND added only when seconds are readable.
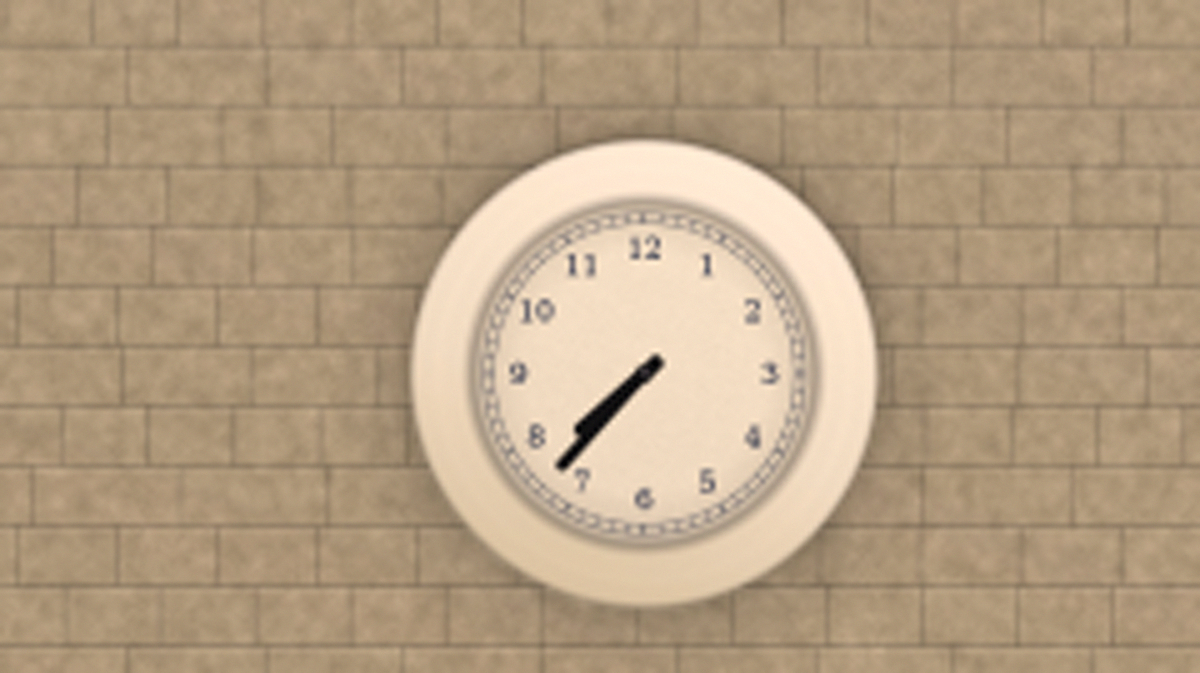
h=7 m=37
